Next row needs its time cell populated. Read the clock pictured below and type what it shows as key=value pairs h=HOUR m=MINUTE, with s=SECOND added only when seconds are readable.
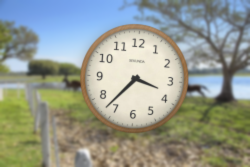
h=3 m=37
